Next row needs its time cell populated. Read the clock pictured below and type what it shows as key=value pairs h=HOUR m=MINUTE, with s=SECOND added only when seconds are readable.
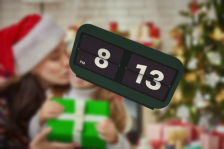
h=8 m=13
